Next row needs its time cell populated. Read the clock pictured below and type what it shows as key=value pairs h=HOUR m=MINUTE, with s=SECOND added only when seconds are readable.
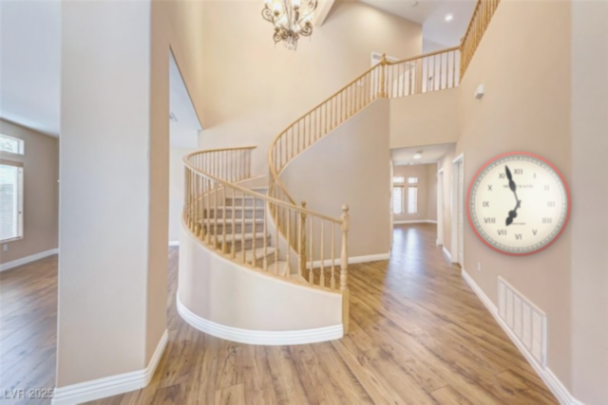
h=6 m=57
